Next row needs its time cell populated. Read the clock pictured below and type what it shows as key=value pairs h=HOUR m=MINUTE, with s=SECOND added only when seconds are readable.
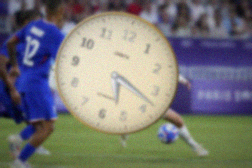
h=5 m=18
